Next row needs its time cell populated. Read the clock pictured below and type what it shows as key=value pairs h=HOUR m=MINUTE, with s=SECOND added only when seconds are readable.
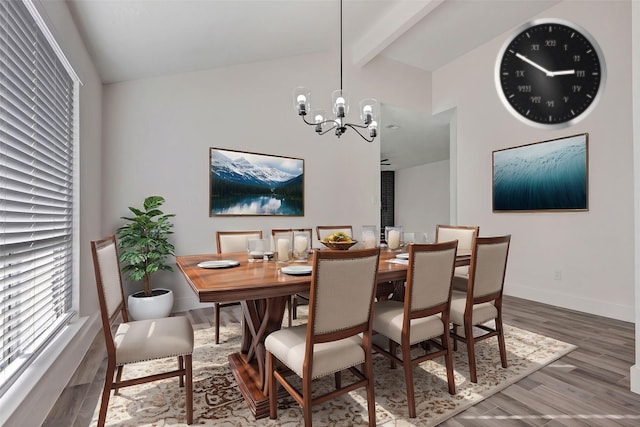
h=2 m=50
